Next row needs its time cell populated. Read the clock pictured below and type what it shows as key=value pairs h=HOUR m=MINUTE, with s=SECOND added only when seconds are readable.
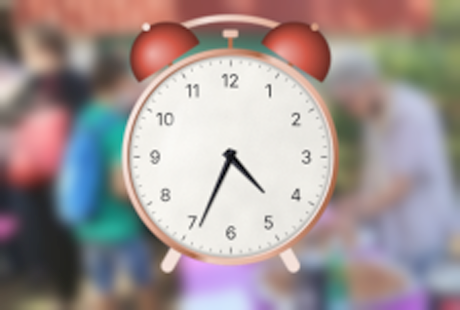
h=4 m=34
